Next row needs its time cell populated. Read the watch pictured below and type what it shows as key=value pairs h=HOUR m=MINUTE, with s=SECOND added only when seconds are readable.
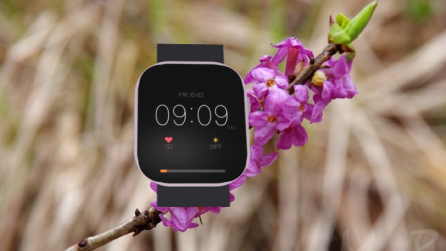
h=9 m=9
